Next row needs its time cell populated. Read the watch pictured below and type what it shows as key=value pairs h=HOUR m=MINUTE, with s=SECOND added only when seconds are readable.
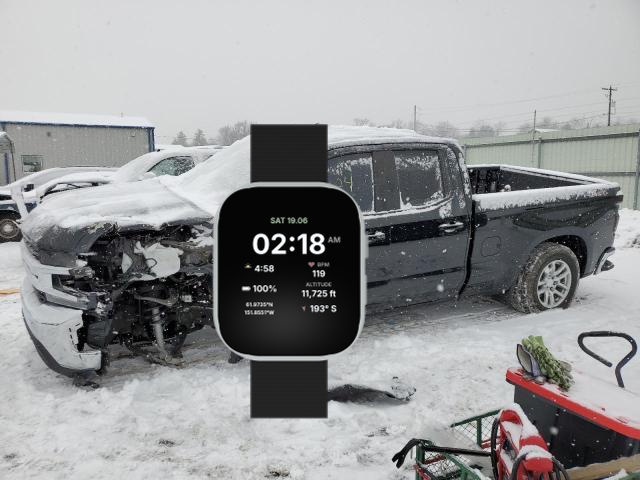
h=2 m=18
